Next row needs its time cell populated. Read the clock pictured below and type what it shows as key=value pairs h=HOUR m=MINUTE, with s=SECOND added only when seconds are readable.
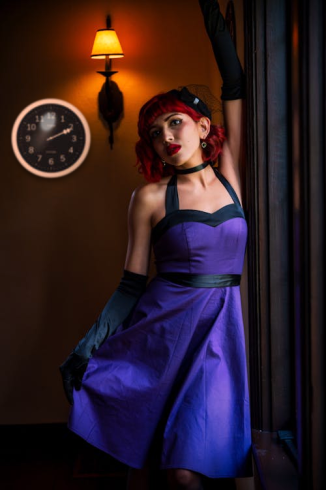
h=2 m=11
